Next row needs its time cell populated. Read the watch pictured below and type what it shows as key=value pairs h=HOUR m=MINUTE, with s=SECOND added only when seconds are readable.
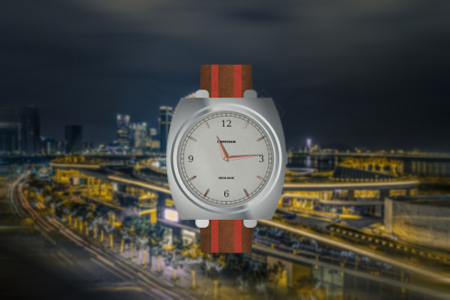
h=11 m=14
